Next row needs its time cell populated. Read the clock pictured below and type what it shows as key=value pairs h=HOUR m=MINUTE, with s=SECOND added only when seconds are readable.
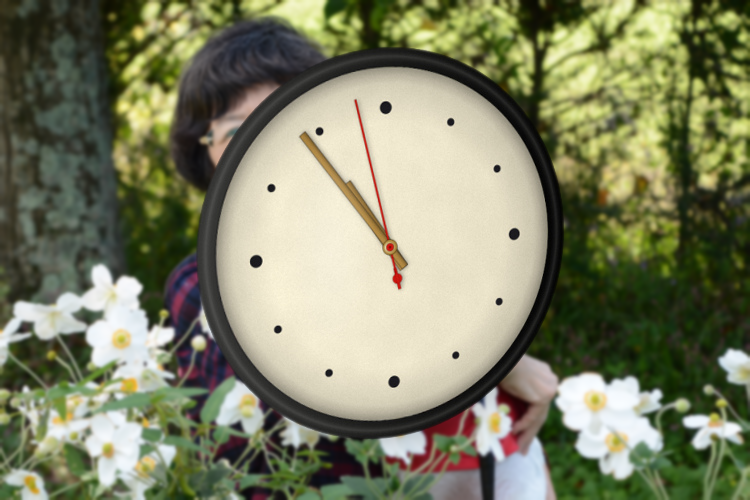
h=10 m=53 s=58
